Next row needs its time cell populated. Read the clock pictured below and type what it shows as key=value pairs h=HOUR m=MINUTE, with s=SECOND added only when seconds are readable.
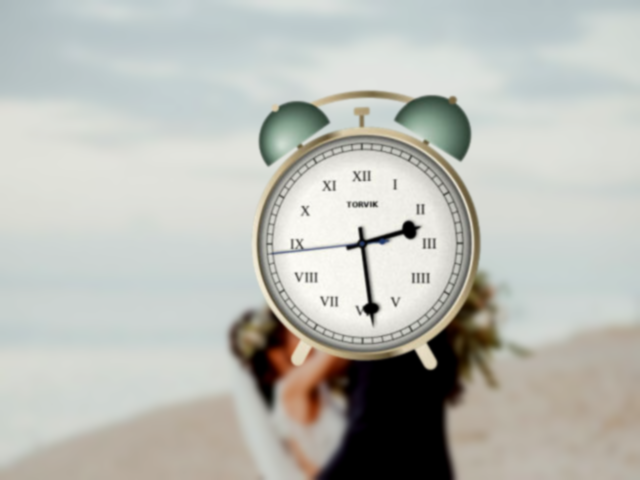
h=2 m=28 s=44
